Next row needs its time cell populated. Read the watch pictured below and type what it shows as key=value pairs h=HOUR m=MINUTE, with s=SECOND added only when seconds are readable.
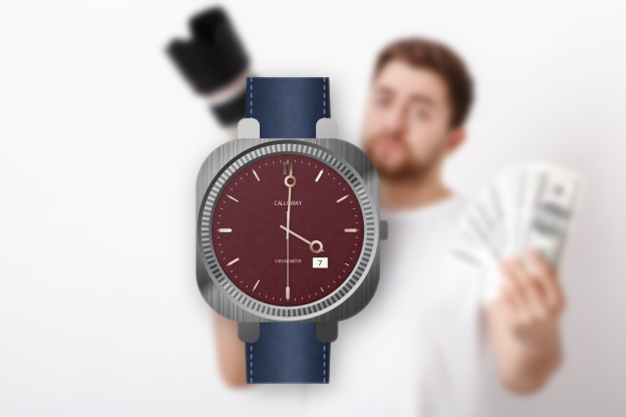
h=4 m=0 s=30
